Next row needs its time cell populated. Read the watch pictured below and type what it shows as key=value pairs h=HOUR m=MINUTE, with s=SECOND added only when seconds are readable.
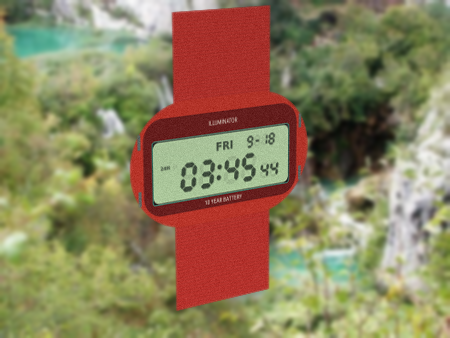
h=3 m=45 s=44
